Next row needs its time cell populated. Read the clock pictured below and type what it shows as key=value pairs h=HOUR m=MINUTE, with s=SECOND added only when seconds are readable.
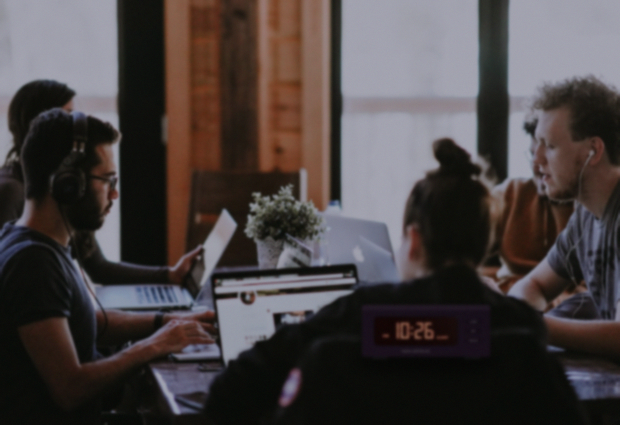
h=10 m=26
